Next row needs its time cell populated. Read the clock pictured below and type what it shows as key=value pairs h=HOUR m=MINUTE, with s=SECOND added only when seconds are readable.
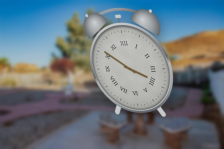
h=3 m=51
